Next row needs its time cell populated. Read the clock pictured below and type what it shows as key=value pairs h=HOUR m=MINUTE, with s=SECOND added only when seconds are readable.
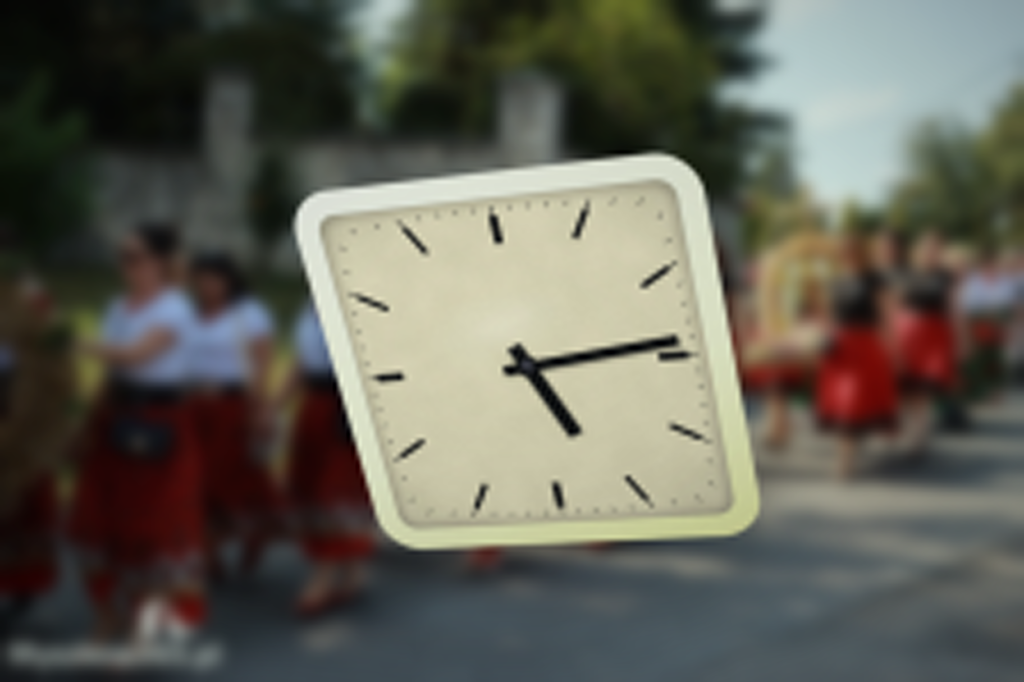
h=5 m=14
